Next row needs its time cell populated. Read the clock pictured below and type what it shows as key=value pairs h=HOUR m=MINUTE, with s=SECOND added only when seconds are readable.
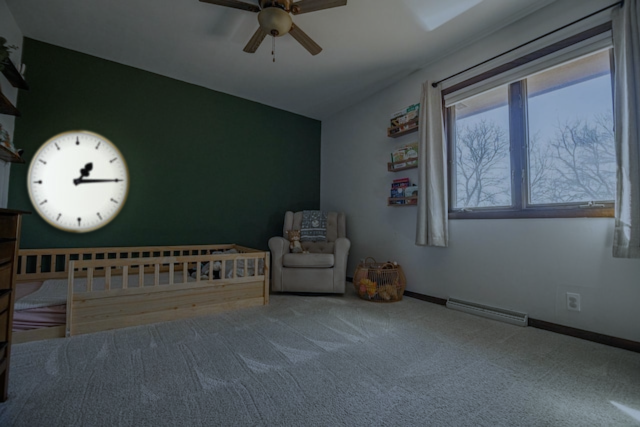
h=1 m=15
